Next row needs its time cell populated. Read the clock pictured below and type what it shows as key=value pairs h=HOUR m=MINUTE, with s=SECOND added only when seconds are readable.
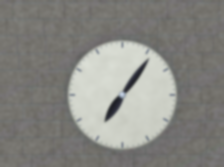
h=7 m=6
